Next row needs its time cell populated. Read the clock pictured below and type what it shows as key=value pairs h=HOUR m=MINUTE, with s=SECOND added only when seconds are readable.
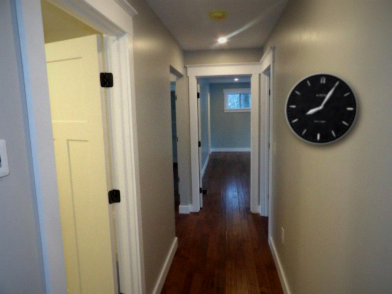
h=8 m=5
